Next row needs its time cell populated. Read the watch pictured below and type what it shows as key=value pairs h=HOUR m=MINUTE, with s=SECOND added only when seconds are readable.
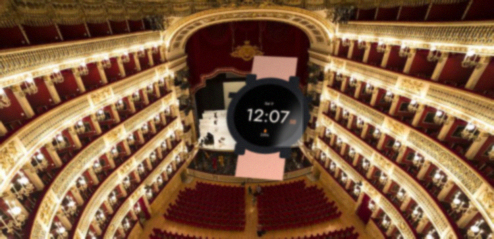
h=12 m=7
